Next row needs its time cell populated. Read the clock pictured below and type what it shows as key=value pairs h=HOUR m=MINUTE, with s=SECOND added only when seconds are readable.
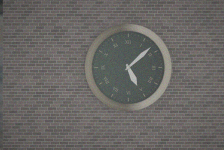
h=5 m=8
